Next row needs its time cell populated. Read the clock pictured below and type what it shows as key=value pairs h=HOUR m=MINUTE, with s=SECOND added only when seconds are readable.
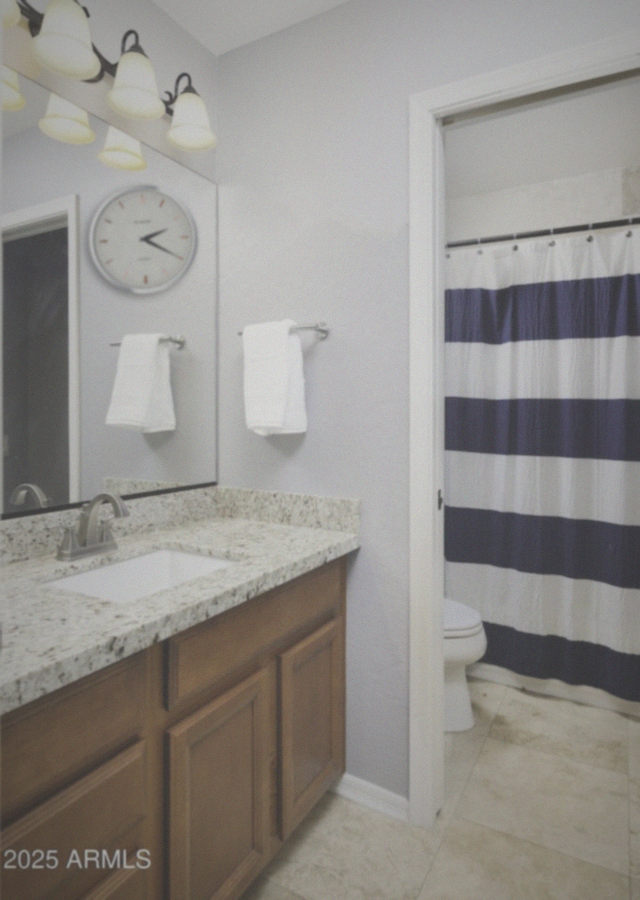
h=2 m=20
